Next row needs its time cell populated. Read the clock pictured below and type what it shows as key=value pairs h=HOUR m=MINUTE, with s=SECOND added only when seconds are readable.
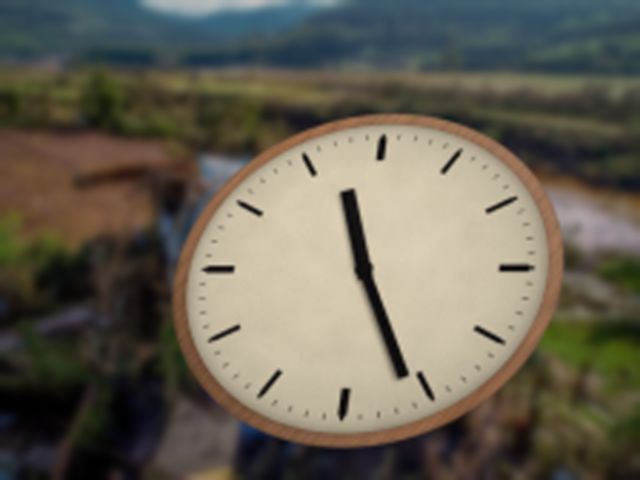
h=11 m=26
